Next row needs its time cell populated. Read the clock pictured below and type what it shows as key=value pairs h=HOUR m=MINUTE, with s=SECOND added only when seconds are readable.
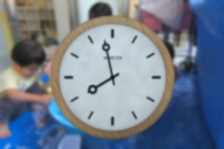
h=7 m=58
